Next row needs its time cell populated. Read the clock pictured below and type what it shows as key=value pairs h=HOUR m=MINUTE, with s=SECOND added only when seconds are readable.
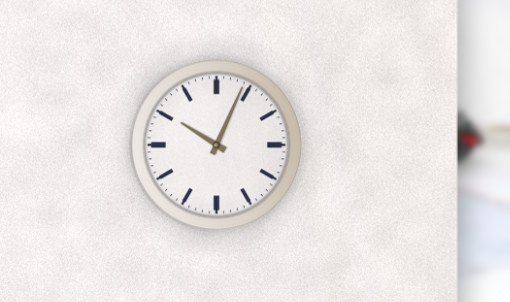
h=10 m=4
